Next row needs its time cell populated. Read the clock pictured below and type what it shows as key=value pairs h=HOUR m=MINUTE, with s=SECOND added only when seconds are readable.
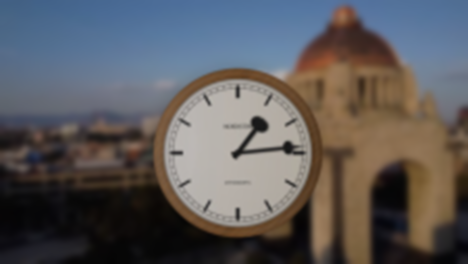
h=1 m=14
